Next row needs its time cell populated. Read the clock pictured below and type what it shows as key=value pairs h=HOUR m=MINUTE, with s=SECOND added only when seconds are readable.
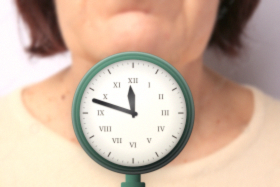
h=11 m=48
